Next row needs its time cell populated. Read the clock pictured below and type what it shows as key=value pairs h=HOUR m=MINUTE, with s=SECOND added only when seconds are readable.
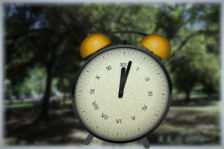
h=12 m=2
